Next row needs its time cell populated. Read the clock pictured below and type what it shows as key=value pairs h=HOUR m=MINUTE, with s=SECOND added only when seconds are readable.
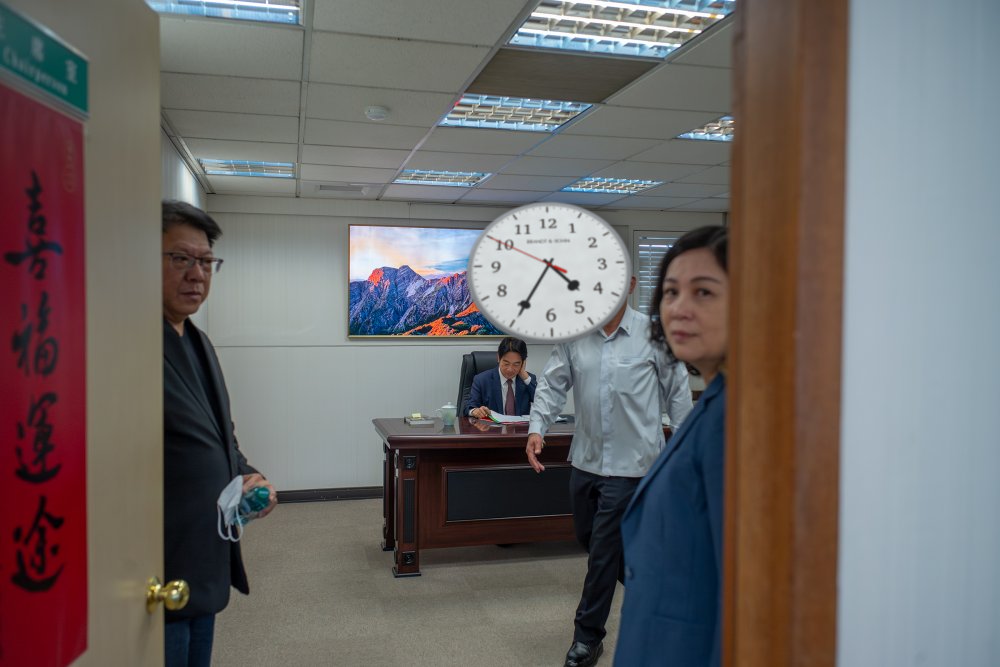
h=4 m=34 s=50
